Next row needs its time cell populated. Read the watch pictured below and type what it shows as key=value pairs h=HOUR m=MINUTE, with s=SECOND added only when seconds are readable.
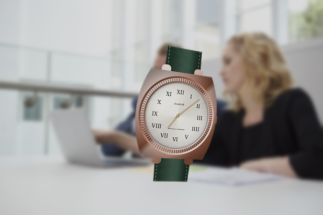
h=7 m=8
